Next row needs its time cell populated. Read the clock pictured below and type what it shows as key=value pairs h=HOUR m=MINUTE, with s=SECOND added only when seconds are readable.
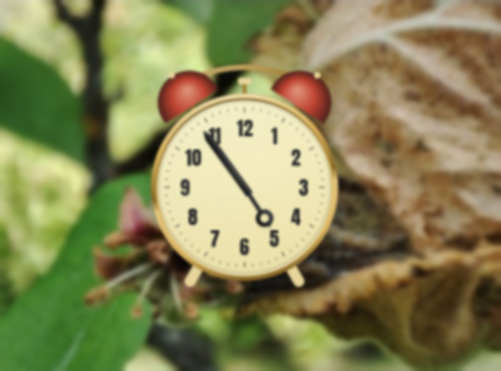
h=4 m=54
